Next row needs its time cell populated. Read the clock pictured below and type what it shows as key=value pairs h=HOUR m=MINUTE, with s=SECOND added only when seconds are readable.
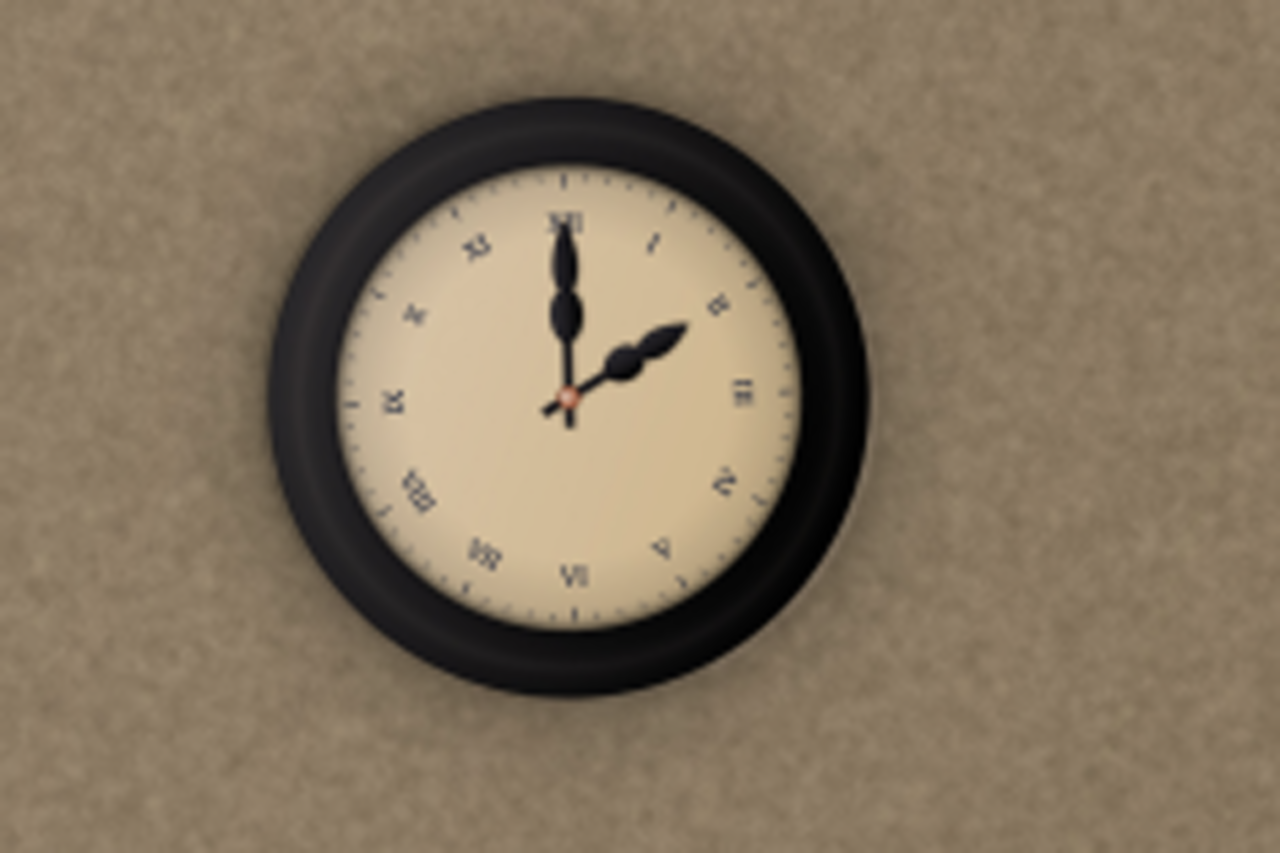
h=2 m=0
